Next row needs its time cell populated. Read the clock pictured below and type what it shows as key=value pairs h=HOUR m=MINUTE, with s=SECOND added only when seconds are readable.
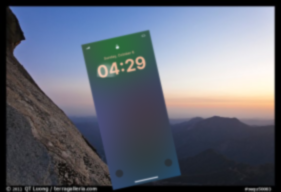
h=4 m=29
